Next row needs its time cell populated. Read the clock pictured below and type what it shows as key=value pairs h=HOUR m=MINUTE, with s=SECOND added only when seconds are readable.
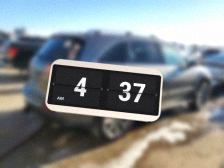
h=4 m=37
